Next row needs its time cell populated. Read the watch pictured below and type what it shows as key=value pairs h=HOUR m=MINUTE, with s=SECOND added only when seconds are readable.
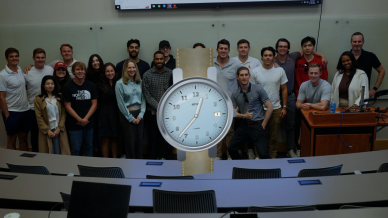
h=12 m=37
